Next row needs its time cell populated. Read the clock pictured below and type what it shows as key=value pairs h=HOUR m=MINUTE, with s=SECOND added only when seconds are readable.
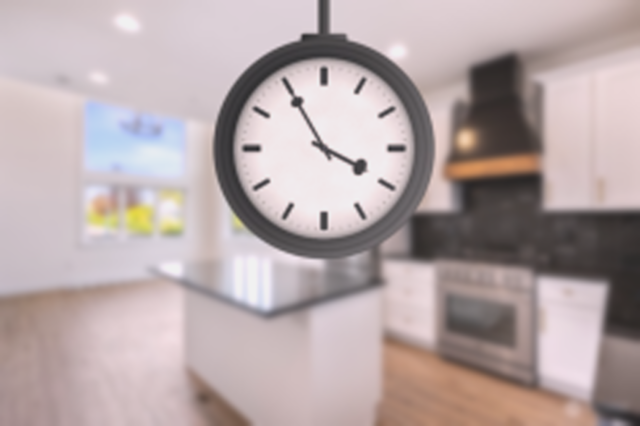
h=3 m=55
